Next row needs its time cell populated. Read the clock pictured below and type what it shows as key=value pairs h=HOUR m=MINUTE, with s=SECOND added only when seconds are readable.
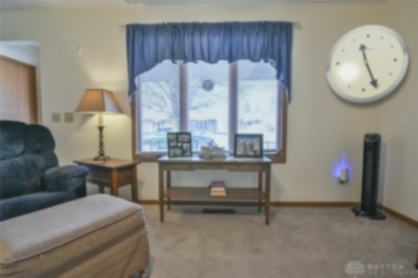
h=11 m=26
